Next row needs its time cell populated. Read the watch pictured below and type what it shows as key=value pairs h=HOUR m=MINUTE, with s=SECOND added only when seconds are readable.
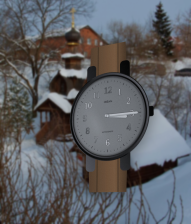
h=3 m=15
